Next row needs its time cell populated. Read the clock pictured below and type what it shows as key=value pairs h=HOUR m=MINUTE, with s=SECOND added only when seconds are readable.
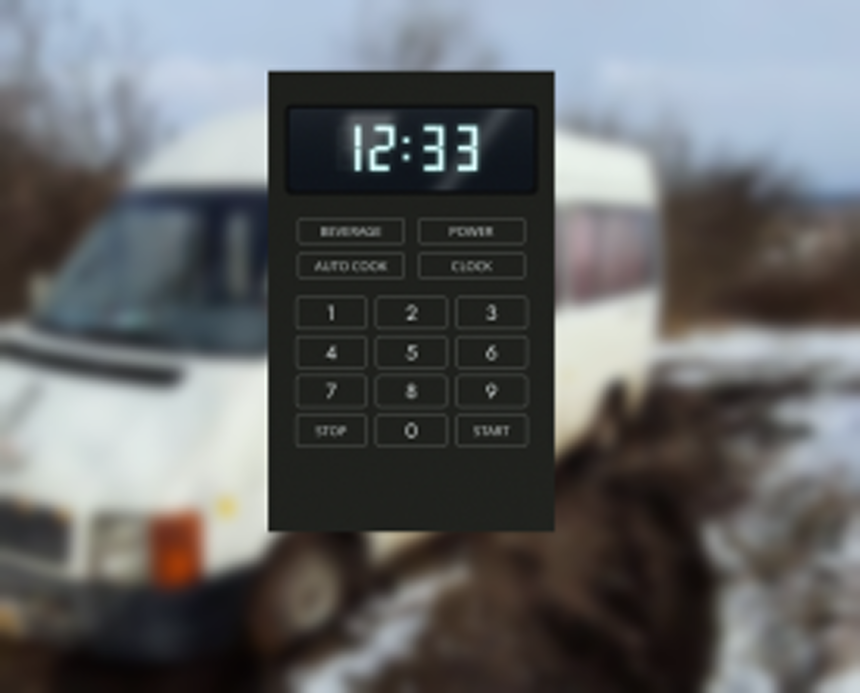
h=12 m=33
